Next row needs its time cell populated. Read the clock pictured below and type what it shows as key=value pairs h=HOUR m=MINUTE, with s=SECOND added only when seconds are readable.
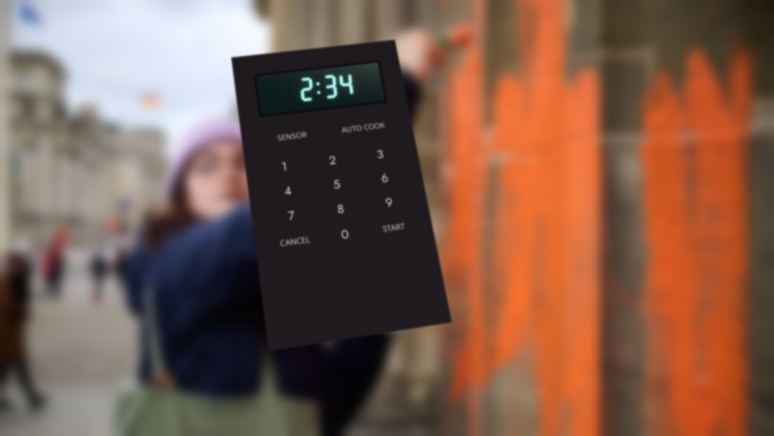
h=2 m=34
